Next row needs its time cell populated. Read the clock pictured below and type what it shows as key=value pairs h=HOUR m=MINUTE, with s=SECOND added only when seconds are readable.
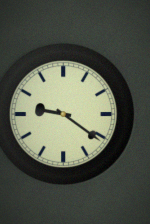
h=9 m=21
